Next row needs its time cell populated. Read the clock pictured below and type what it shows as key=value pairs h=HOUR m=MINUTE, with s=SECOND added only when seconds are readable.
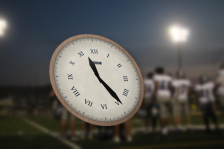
h=11 m=24
